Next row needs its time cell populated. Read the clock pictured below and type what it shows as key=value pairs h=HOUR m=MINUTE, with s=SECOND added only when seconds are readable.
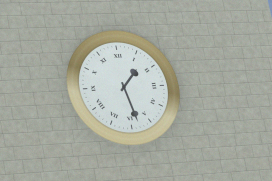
h=1 m=28
